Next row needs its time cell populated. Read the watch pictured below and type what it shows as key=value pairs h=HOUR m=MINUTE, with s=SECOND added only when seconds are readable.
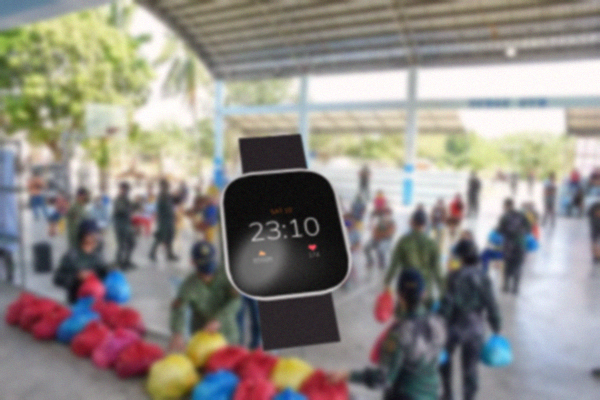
h=23 m=10
